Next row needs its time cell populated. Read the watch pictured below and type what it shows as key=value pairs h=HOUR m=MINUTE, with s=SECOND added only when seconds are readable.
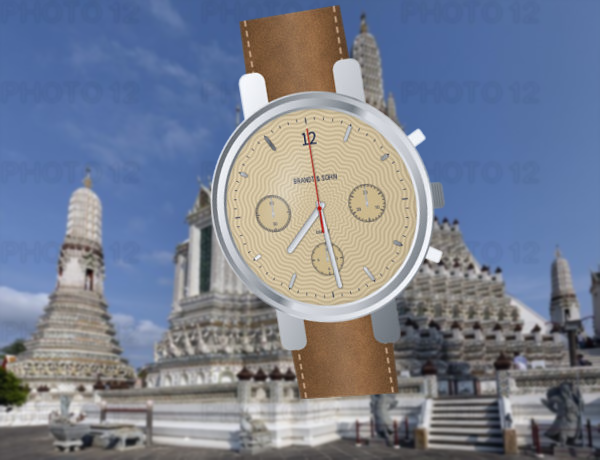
h=7 m=29
